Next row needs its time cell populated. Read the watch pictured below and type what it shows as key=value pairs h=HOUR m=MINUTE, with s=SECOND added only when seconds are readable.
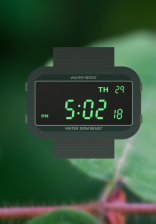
h=5 m=2 s=18
